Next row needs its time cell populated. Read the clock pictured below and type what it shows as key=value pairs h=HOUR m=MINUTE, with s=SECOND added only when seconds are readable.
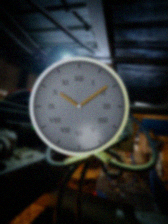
h=10 m=9
